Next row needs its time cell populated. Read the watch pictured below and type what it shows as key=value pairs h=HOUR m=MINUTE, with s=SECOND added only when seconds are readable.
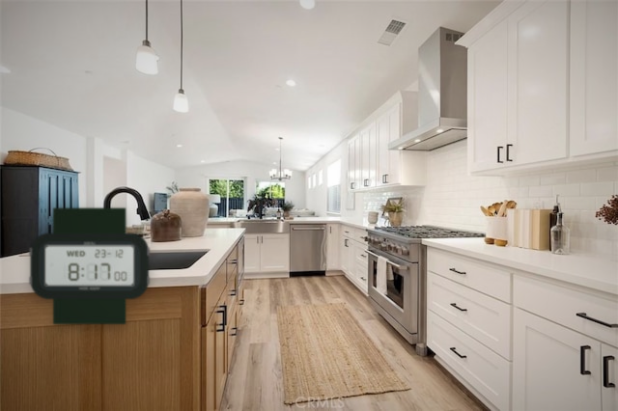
h=8 m=17
